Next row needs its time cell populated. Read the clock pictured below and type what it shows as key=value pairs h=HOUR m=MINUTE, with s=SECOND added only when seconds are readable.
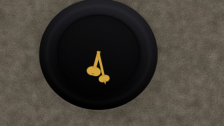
h=6 m=28
